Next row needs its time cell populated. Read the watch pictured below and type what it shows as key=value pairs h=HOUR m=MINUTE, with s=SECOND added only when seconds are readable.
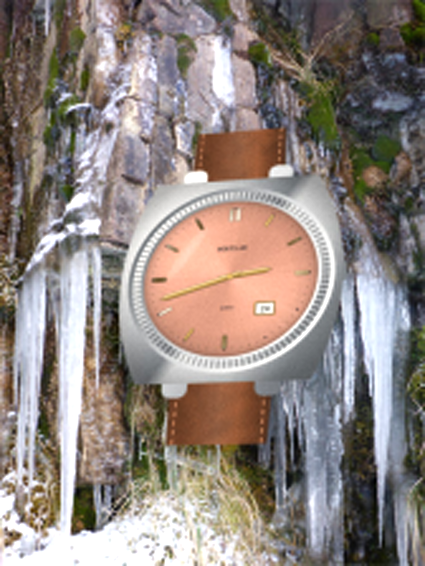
h=2 m=42
